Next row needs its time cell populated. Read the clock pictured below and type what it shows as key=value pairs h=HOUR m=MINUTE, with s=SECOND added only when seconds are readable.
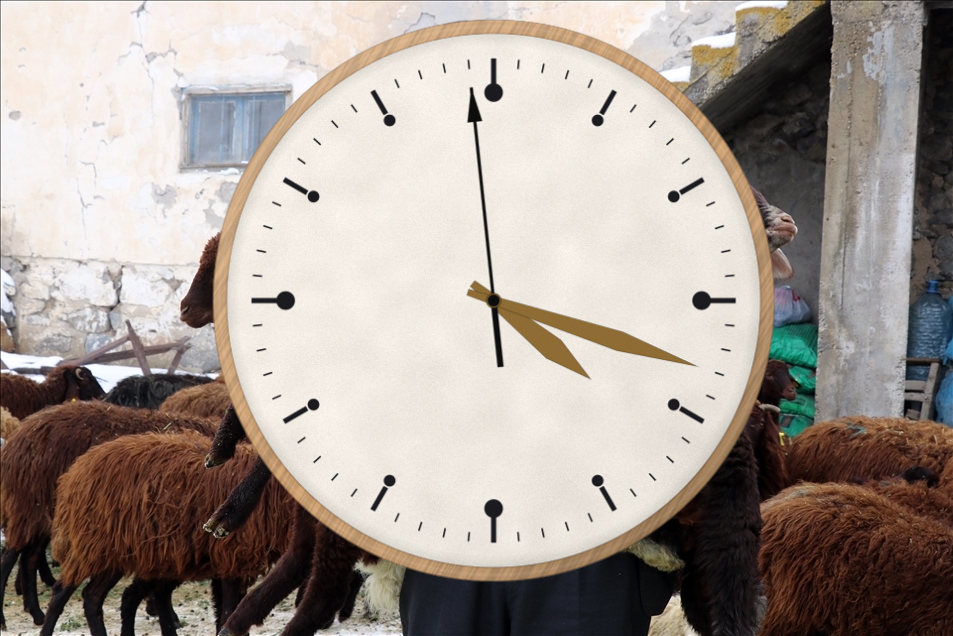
h=4 m=17 s=59
